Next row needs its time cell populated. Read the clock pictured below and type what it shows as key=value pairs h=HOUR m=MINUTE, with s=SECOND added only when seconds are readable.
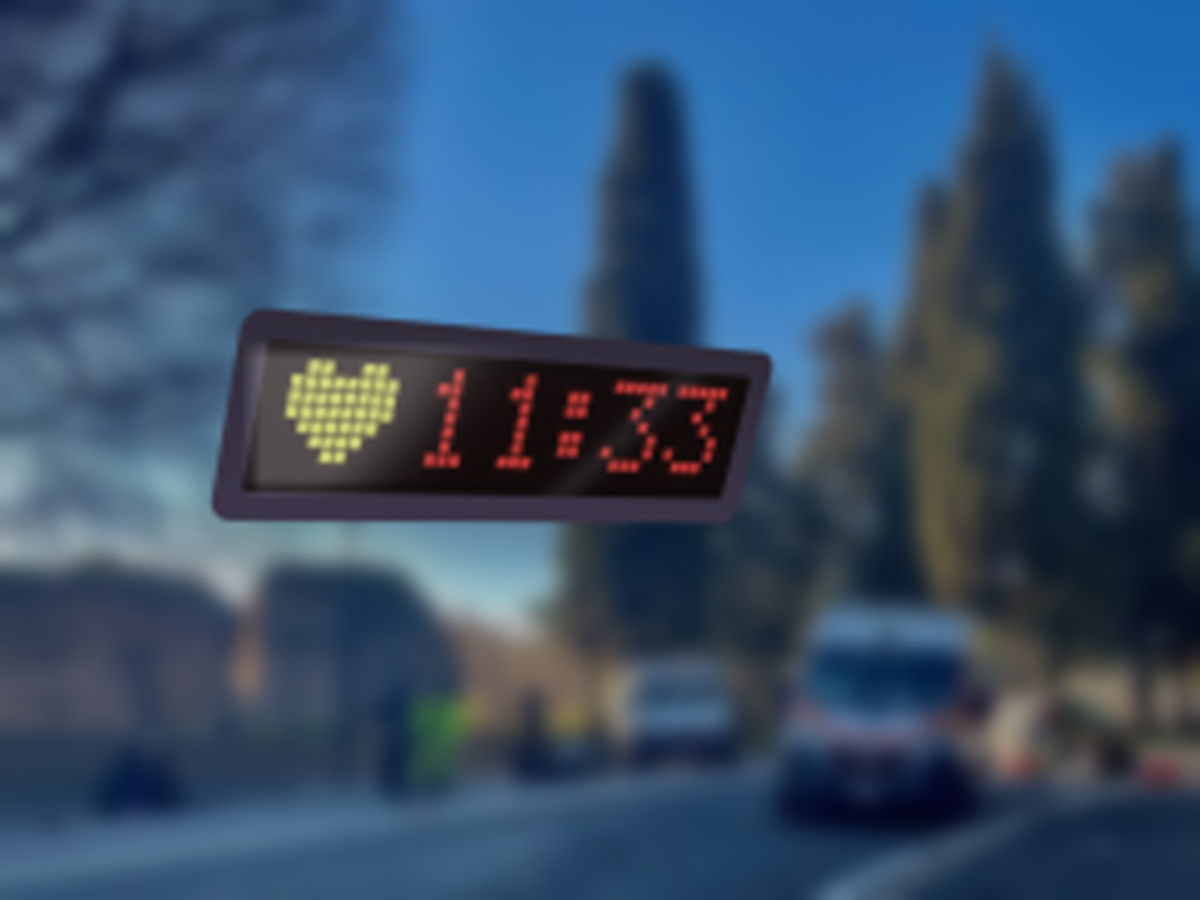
h=11 m=33
